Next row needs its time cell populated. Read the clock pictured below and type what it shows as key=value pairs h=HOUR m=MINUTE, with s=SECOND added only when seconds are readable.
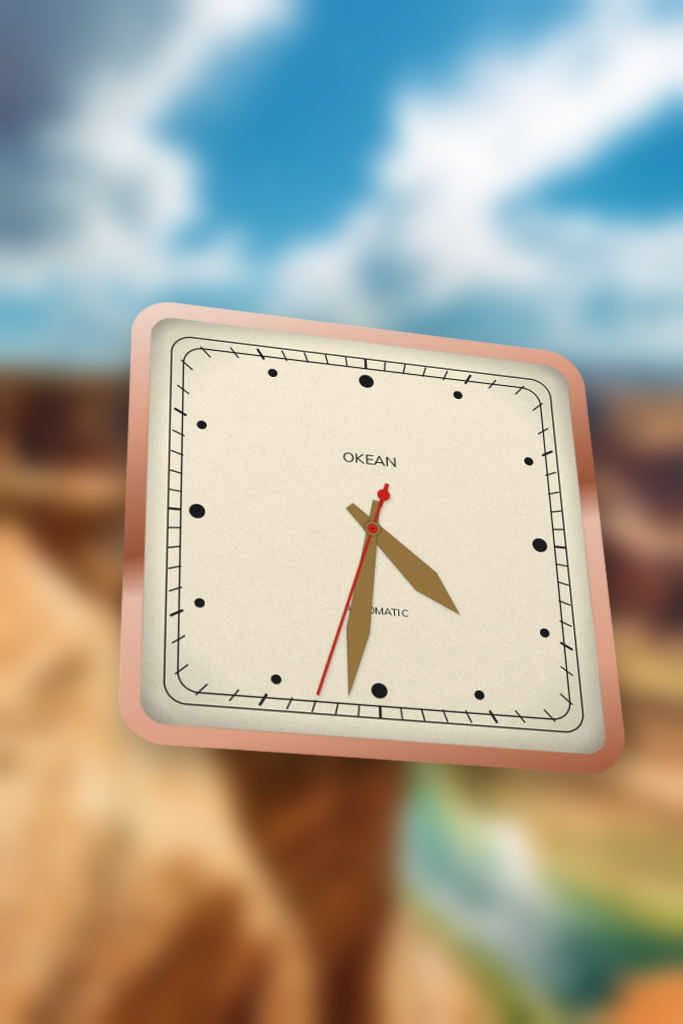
h=4 m=31 s=33
